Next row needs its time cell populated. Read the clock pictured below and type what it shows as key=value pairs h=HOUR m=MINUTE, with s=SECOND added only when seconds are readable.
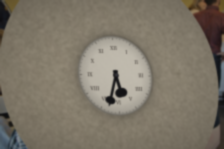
h=5 m=33
